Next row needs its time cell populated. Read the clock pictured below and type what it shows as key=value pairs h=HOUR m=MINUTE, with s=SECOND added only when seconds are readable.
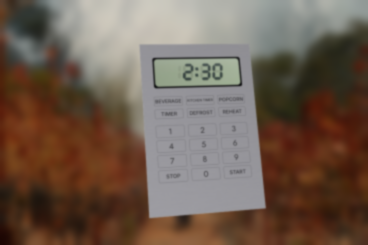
h=2 m=30
